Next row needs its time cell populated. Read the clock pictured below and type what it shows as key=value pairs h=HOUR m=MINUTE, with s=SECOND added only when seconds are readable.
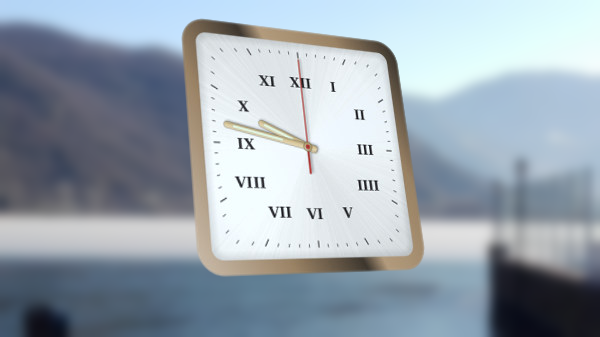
h=9 m=47 s=0
